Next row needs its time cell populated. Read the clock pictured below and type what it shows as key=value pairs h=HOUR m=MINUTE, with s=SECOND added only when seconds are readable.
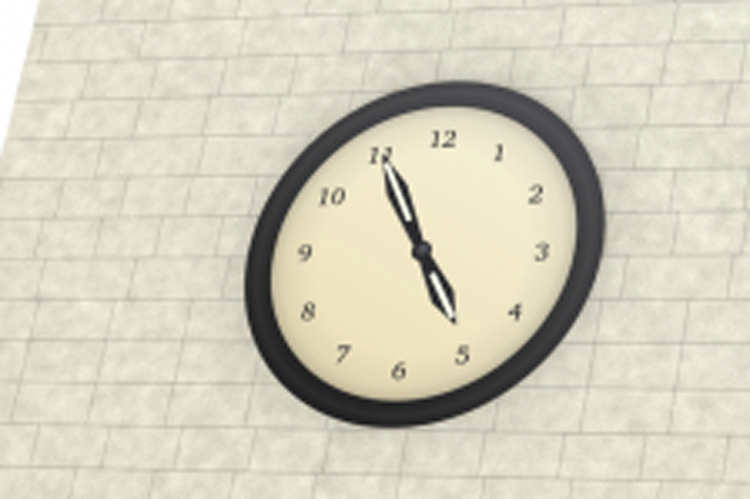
h=4 m=55
